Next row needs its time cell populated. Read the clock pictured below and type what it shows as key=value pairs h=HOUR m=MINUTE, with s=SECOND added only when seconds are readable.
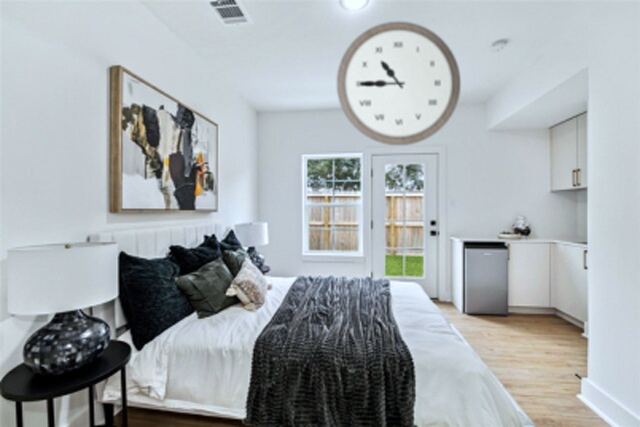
h=10 m=45
